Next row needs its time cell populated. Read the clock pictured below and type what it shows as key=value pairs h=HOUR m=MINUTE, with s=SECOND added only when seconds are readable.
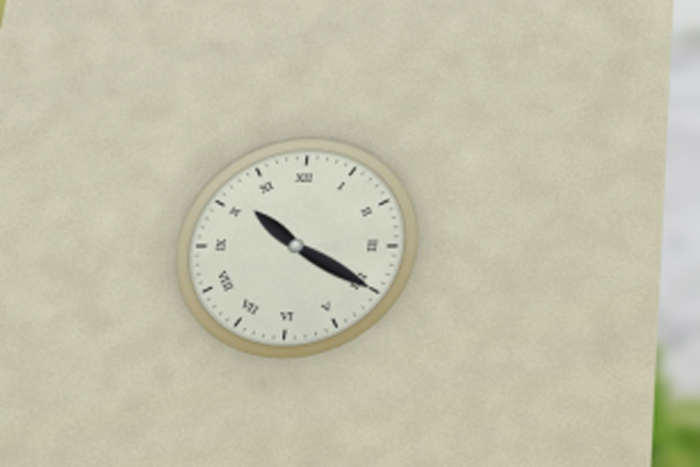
h=10 m=20
